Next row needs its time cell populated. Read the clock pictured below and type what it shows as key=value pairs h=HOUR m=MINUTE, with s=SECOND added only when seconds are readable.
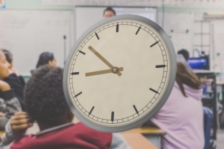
h=8 m=52
